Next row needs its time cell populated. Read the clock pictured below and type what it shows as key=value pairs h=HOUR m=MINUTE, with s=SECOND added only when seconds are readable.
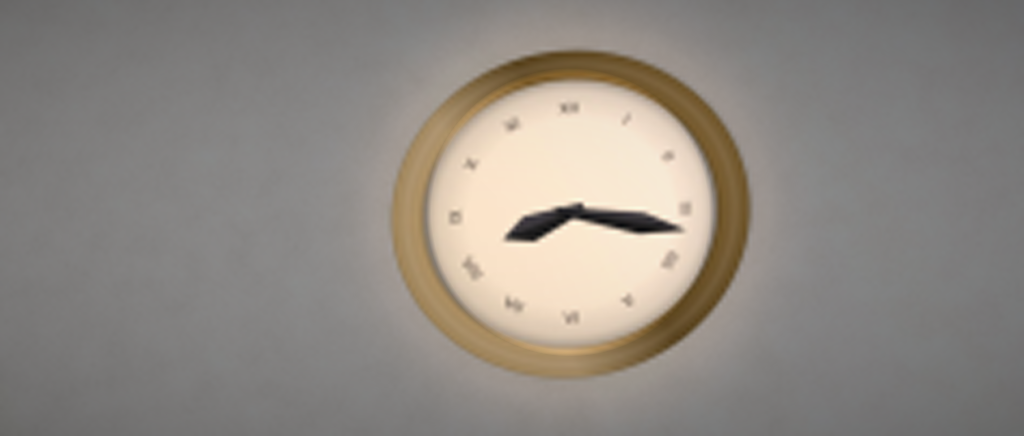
h=8 m=17
